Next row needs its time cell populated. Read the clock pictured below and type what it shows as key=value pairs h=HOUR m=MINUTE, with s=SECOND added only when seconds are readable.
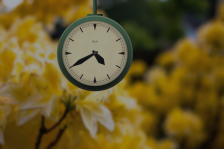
h=4 m=40
